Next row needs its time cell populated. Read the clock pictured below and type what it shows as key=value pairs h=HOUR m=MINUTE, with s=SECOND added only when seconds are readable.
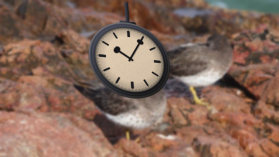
h=10 m=5
